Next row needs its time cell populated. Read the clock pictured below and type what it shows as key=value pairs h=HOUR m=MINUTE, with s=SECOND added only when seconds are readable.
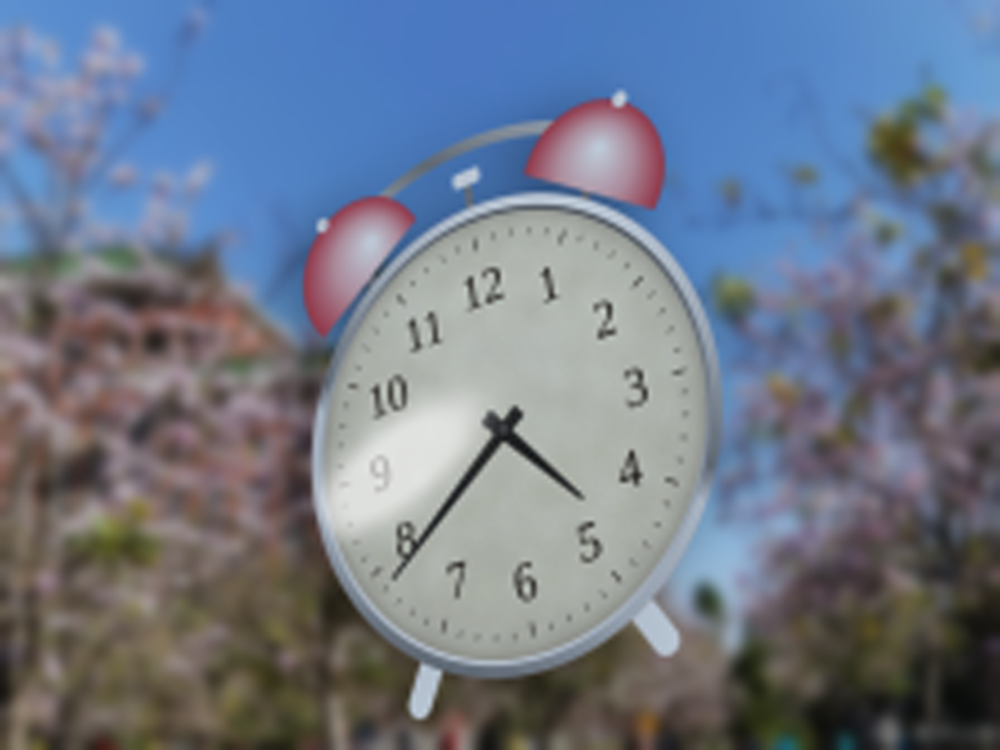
h=4 m=39
